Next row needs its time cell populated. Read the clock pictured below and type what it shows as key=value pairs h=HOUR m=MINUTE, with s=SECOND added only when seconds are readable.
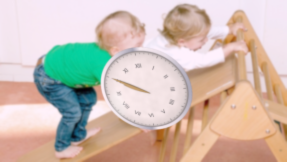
h=9 m=50
